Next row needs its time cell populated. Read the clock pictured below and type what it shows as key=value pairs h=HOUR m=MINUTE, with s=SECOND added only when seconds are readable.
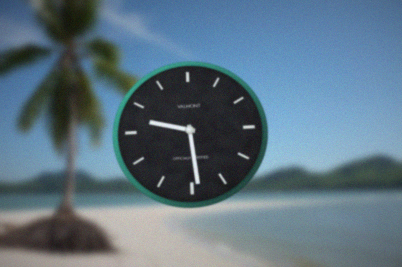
h=9 m=29
